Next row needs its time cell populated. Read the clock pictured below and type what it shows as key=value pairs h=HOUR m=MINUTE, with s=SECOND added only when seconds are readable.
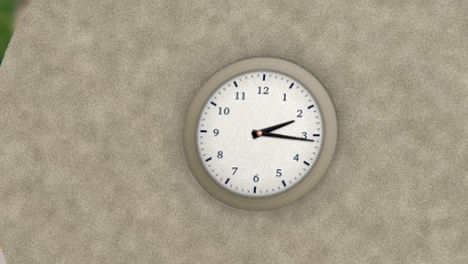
h=2 m=16
